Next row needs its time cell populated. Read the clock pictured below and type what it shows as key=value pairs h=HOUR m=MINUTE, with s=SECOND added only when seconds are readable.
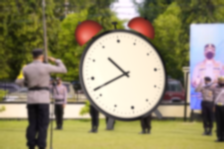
h=10 m=42
